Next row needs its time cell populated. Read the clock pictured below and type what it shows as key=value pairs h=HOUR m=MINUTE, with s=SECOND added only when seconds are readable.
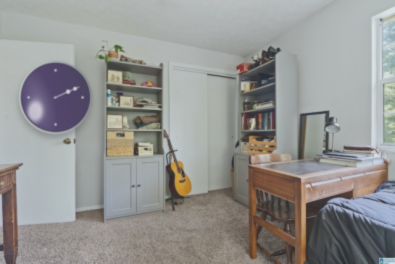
h=2 m=11
